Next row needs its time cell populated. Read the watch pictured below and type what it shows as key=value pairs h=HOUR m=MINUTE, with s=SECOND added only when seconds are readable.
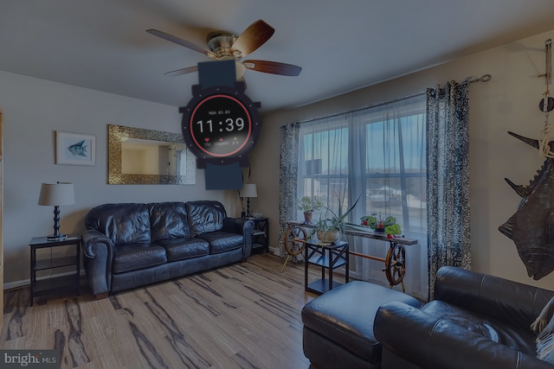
h=11 m=39
